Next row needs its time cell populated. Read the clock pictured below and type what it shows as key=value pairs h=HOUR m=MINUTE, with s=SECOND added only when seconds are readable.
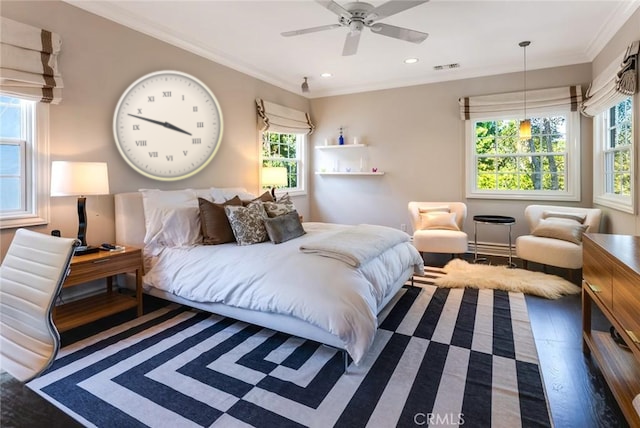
h=3 m=48
